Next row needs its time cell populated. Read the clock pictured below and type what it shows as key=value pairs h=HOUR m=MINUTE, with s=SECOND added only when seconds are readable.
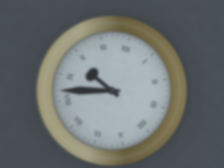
h=9 m=42
